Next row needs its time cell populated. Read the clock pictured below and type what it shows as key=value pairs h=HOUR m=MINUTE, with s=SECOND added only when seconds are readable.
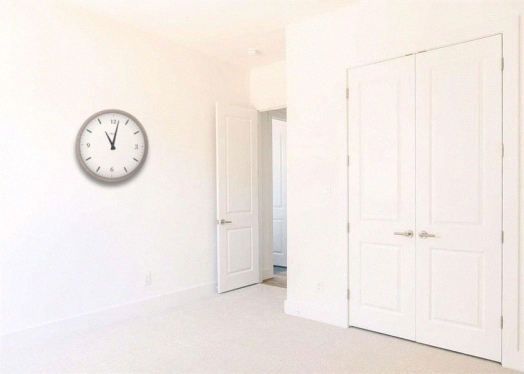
h=11 m=2
